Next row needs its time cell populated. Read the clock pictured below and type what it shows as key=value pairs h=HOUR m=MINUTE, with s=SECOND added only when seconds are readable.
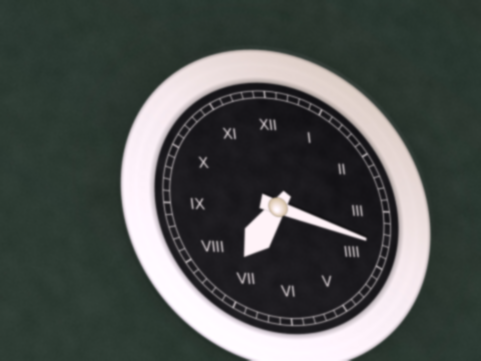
h=7 m=18
